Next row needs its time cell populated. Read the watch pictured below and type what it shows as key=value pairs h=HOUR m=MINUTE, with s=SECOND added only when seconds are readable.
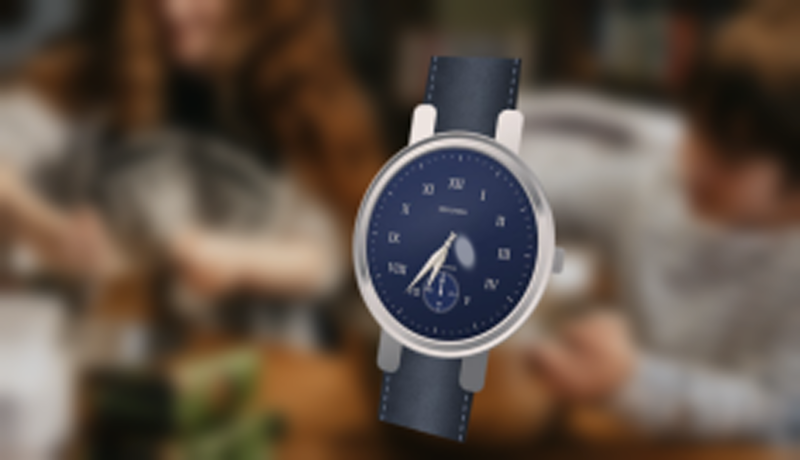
h=6 m=36
